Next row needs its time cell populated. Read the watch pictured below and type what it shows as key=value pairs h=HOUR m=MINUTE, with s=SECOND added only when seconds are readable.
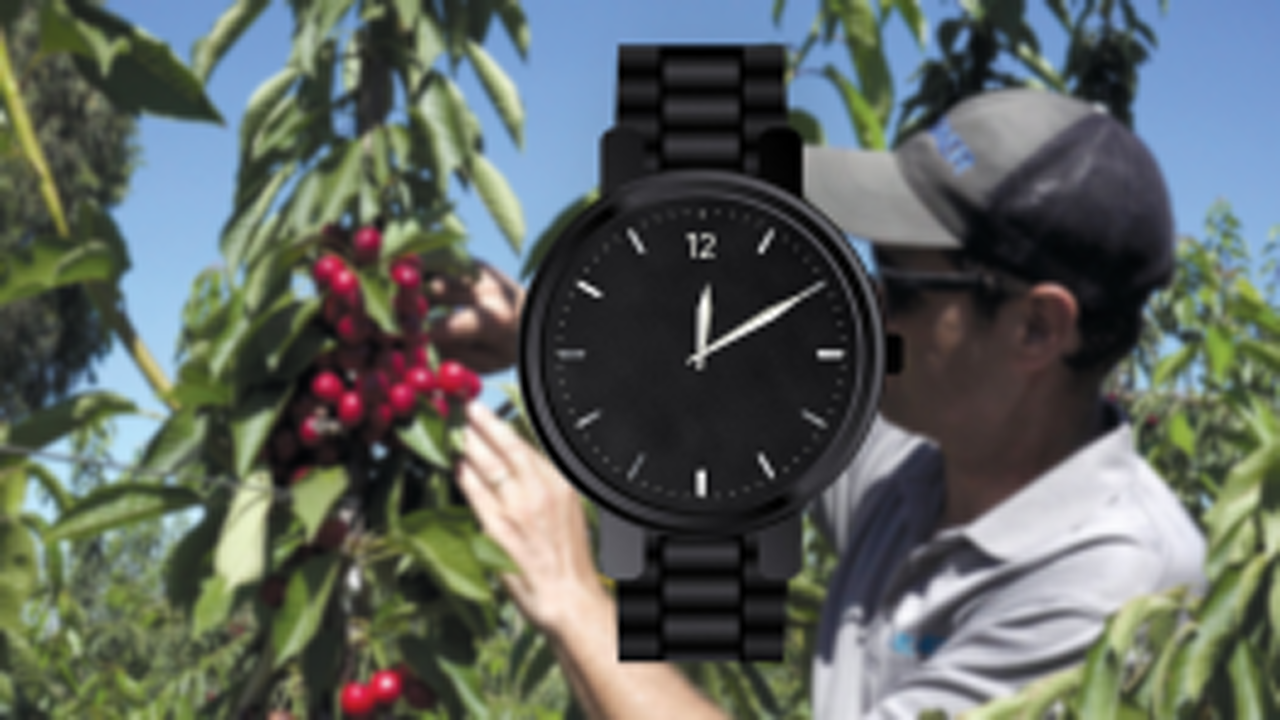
h=12 m=10
